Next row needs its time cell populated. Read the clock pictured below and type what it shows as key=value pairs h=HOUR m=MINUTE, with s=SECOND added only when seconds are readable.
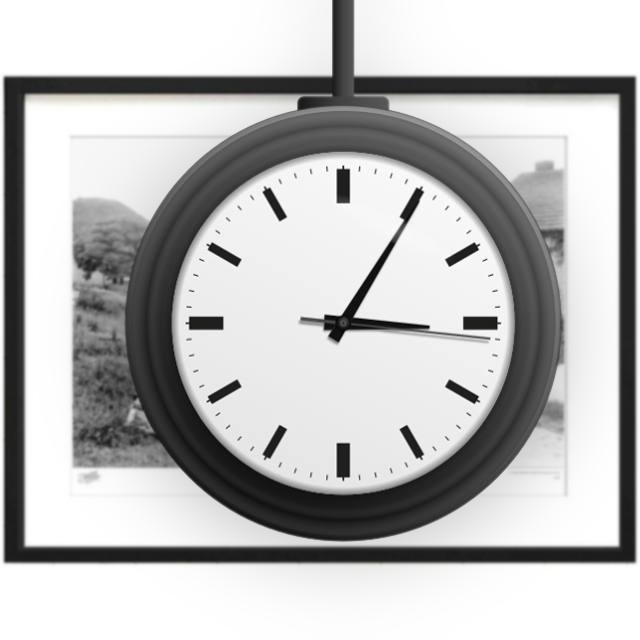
h=3 m=5 s=16
